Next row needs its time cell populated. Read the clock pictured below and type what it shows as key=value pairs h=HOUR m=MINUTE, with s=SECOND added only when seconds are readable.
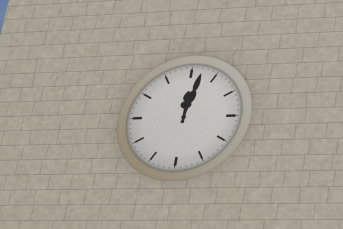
h=12 m=2
